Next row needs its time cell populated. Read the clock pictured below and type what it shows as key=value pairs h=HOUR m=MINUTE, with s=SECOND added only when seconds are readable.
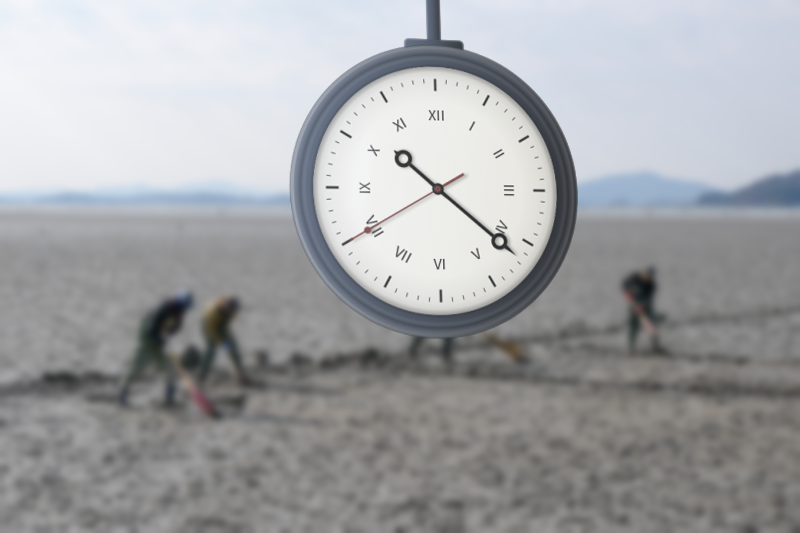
h=10 m=21 s=40
